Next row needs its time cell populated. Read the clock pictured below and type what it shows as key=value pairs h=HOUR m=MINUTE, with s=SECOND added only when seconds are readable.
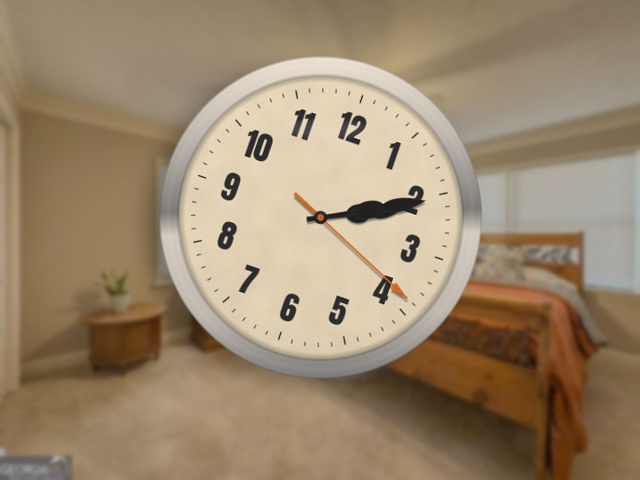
h=2 m=10 s=19
